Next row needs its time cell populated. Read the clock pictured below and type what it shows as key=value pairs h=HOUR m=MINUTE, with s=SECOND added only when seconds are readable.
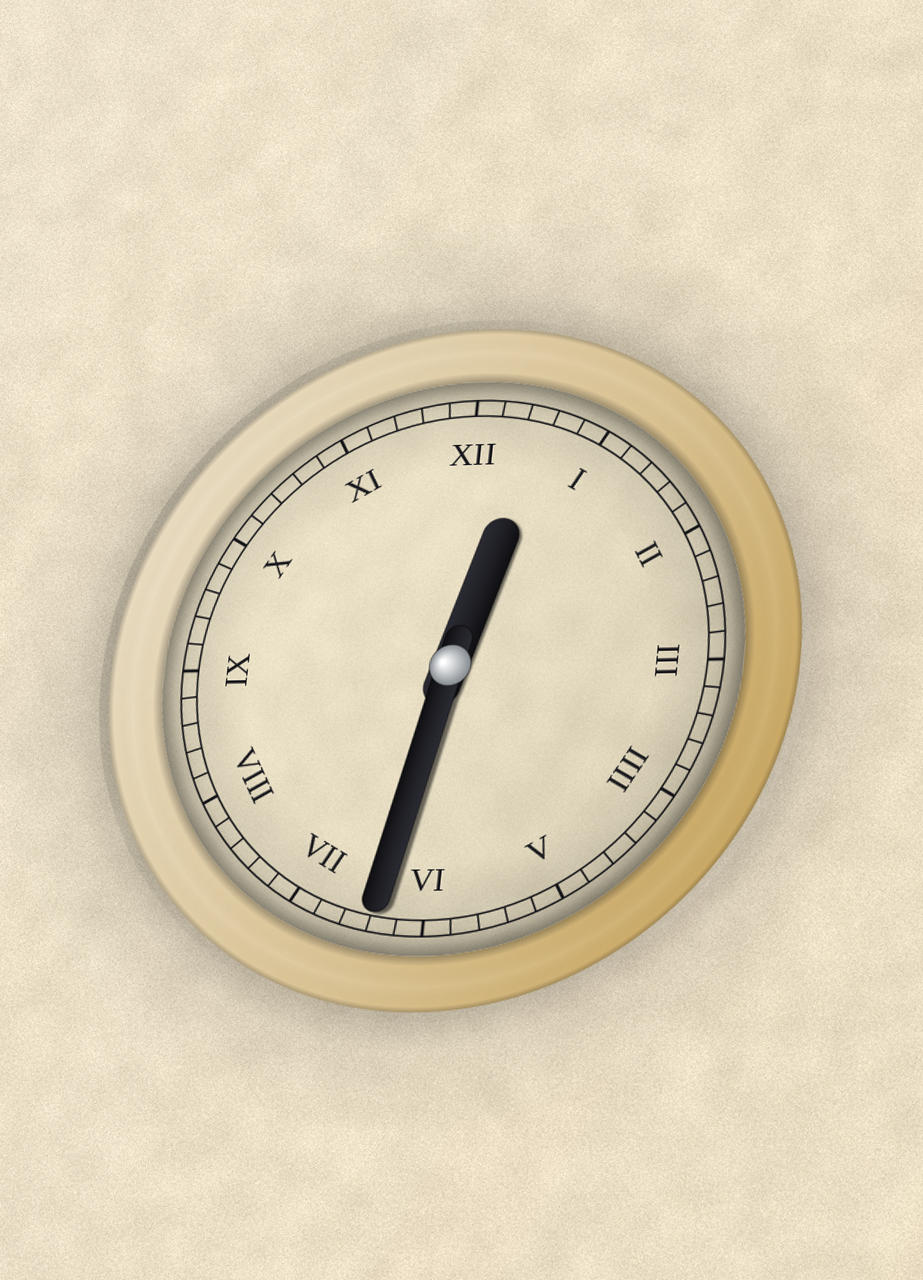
h=12 m=32
